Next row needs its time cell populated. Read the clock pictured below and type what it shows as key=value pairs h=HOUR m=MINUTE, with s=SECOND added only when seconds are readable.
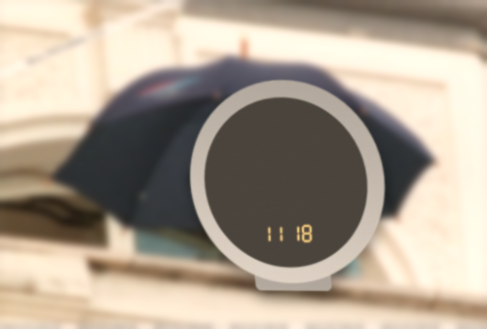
h=11 m=18
